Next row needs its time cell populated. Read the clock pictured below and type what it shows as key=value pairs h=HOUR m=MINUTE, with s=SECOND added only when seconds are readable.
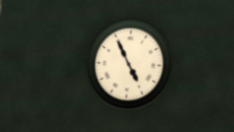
h=4 m=55
